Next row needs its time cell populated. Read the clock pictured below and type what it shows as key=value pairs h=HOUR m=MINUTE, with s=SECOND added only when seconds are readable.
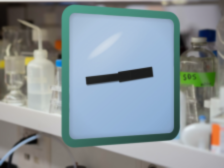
h=2 m=44
